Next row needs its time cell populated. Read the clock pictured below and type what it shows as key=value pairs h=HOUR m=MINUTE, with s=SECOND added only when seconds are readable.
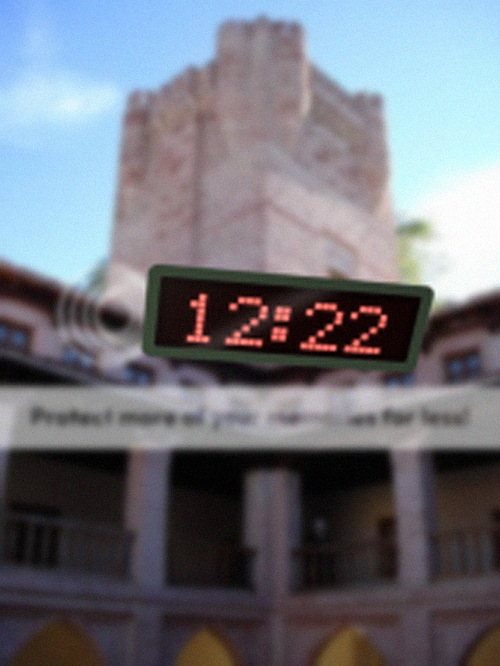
h=12 m=22
